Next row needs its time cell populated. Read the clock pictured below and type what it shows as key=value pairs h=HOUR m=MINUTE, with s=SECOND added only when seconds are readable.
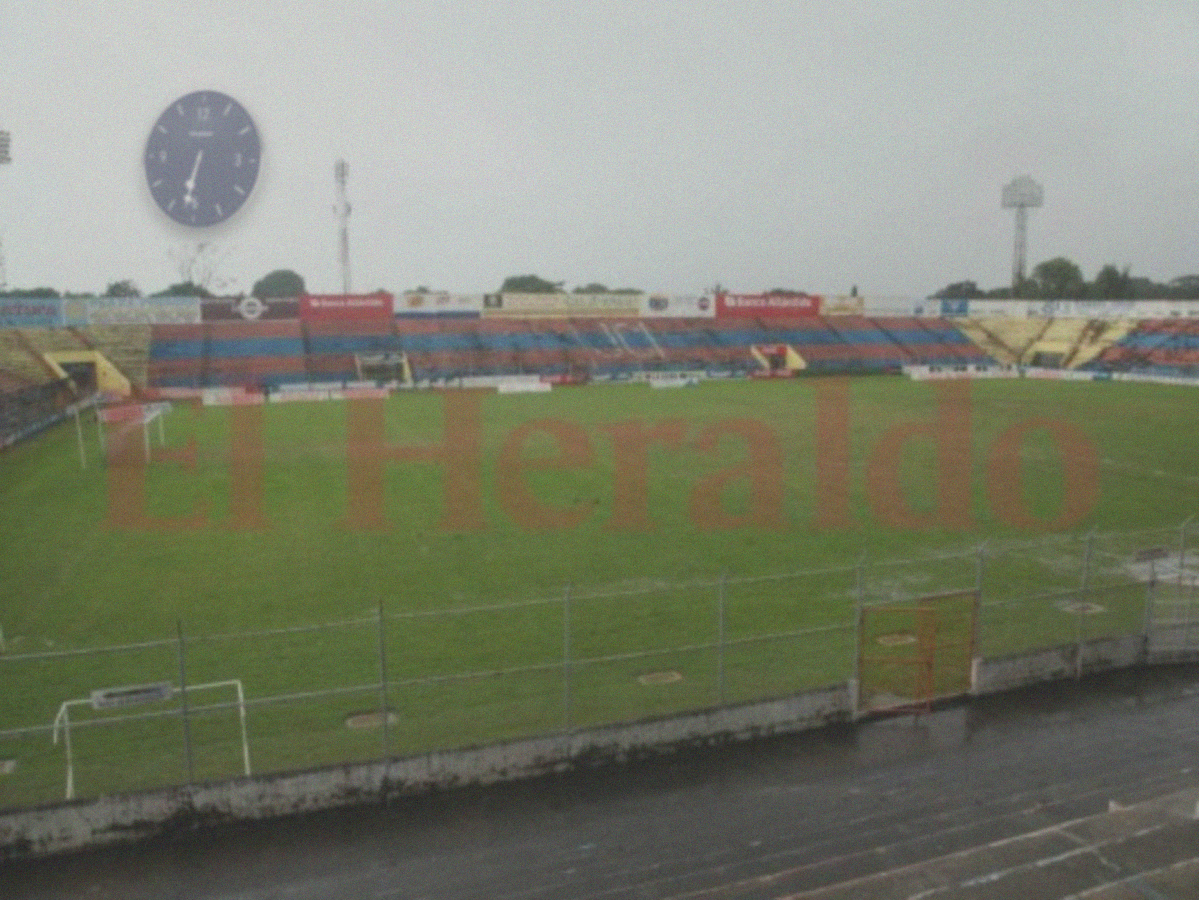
h=6 m=32
